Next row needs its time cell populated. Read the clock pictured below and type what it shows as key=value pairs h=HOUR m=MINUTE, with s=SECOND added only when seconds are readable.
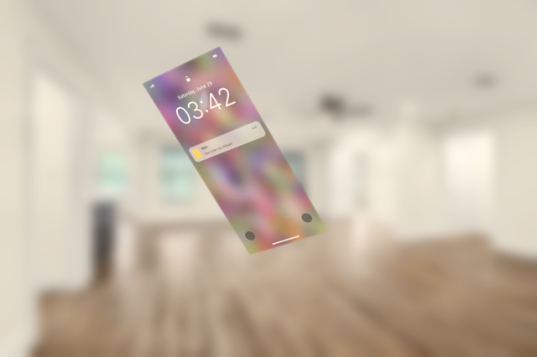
h=3 m=42
